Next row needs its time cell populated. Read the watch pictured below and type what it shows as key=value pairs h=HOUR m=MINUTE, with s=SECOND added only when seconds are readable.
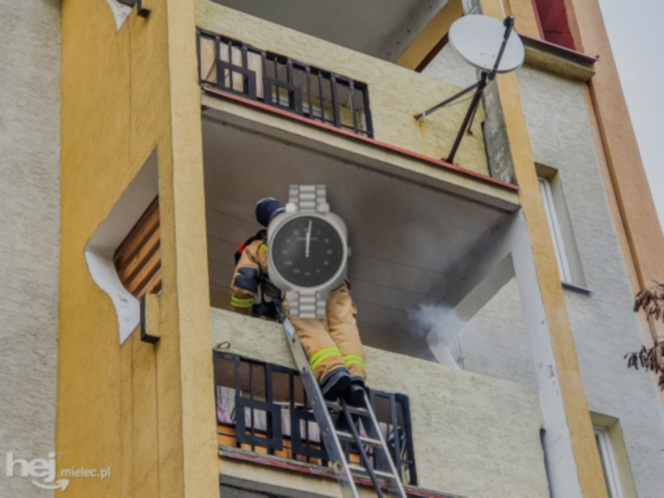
h=12 m=1
